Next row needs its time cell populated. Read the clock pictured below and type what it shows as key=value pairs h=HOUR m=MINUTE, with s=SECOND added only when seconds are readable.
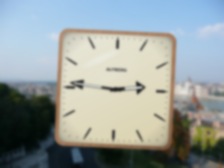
h=2 m=46
